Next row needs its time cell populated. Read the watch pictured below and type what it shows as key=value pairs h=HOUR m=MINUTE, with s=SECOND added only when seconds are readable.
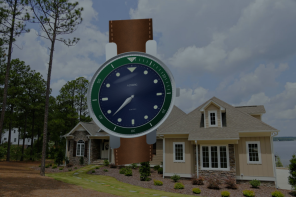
h=7 m=38
